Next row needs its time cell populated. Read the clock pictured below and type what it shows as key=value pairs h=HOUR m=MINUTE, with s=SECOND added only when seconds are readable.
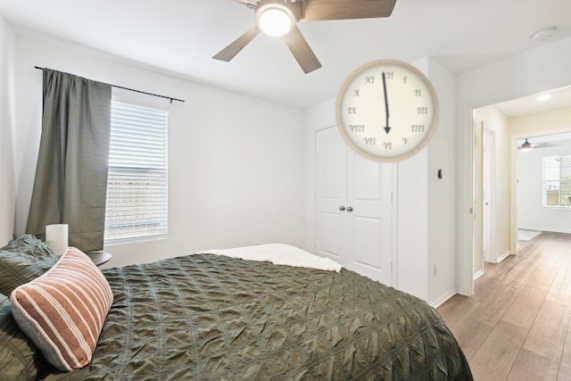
h=5 m=59
